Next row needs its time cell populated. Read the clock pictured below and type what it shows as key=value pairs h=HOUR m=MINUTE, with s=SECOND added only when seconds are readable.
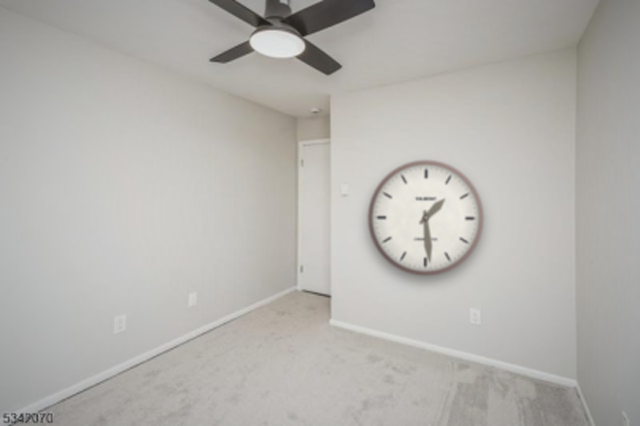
h=1 m=29
